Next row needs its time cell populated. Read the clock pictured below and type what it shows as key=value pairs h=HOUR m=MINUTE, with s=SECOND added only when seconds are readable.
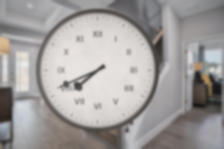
h=7 m=41
